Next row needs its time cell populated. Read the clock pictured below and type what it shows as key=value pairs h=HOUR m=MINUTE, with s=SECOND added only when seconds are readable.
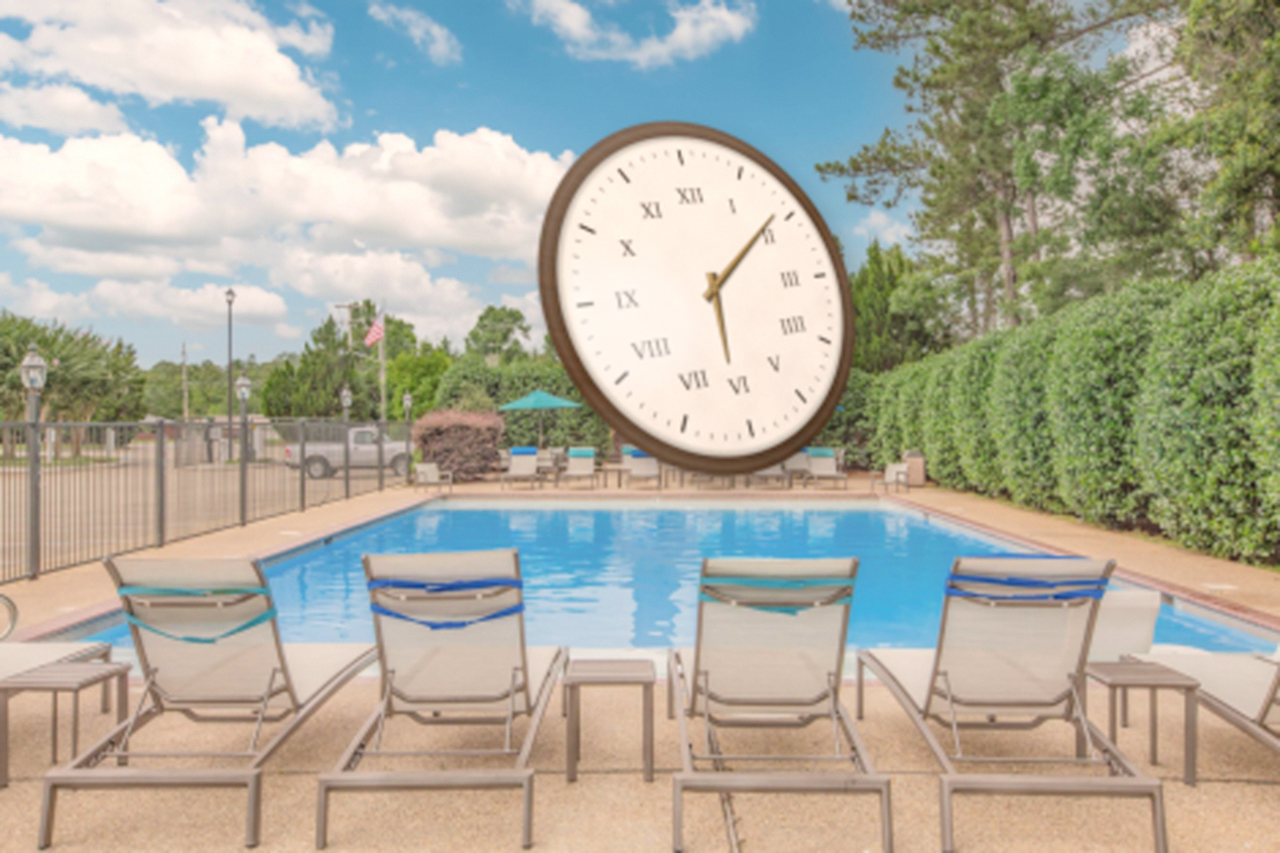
h=6 m=9
